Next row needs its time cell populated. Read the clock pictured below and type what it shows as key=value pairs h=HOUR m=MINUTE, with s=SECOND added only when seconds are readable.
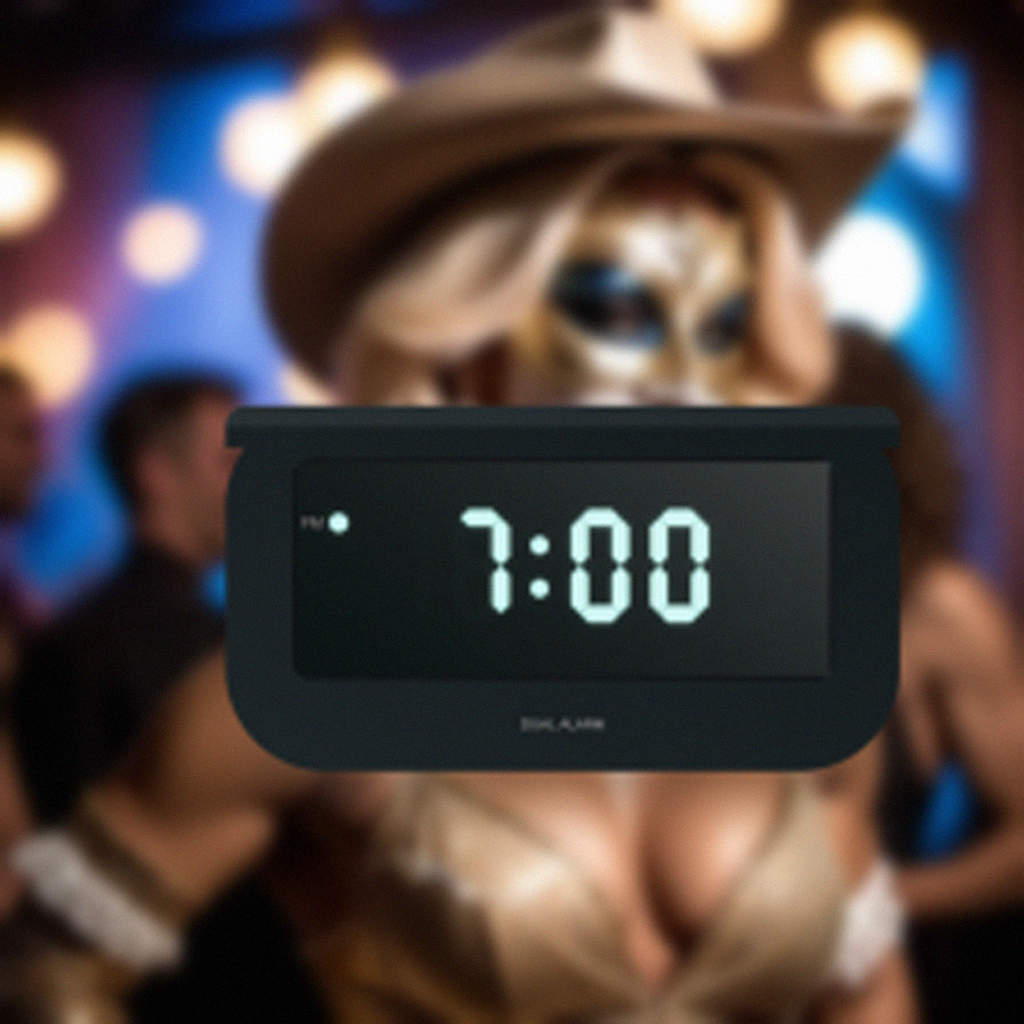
h=7 m=0
